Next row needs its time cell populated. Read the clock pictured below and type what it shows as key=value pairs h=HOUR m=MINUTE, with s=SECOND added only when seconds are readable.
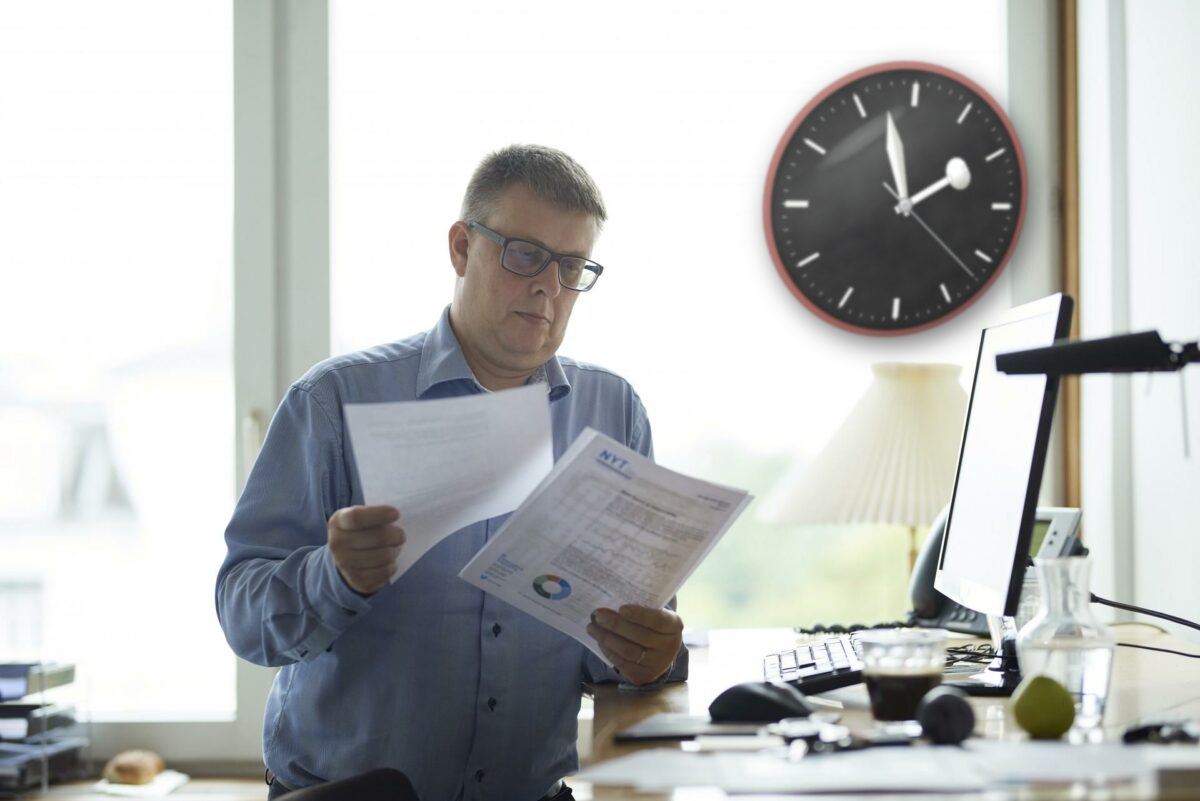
h=1 m=57 s=22
